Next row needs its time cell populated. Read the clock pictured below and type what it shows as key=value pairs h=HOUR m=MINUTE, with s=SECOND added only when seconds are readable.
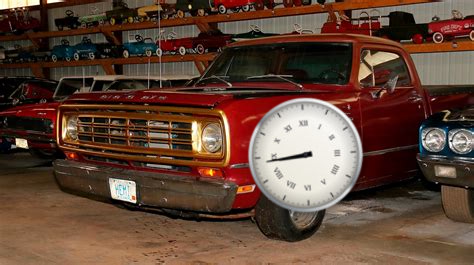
h=8 m=44
